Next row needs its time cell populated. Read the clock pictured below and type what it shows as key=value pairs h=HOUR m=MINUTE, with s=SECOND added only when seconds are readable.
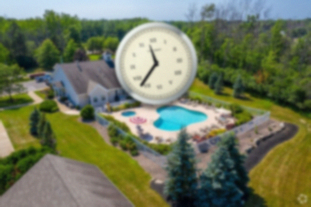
h=11 m=37
